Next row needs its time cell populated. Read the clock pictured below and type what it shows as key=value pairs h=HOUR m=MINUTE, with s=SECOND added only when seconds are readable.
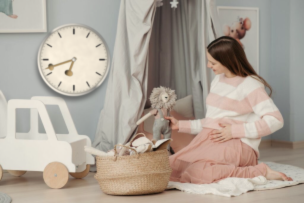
h=6 m=42
